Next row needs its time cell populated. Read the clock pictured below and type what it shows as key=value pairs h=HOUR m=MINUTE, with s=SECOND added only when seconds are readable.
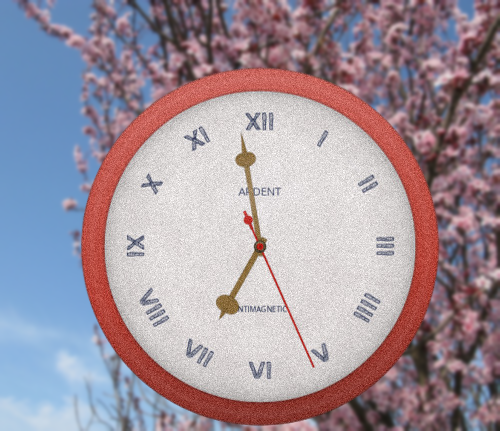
h=6 m=58 s=26
